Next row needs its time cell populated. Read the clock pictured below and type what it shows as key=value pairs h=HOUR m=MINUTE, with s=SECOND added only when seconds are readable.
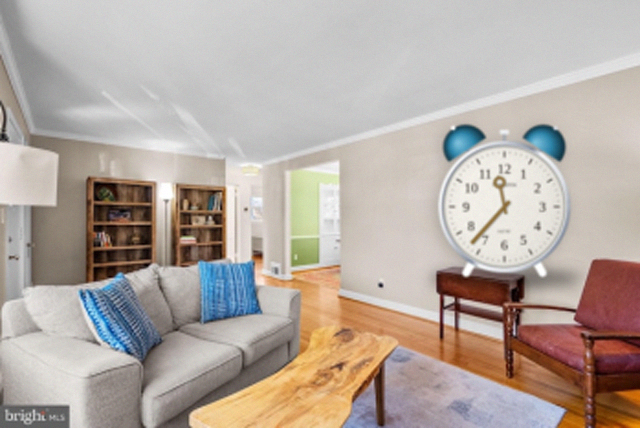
h=11 m=37
